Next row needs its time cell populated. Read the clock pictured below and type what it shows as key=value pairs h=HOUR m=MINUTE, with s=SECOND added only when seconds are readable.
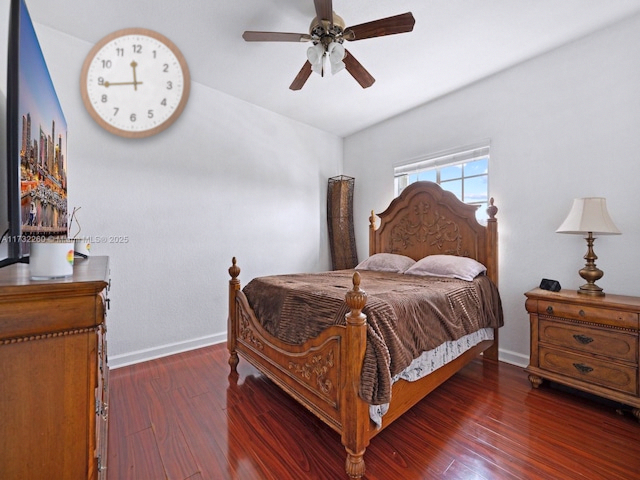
h=11 m=44
